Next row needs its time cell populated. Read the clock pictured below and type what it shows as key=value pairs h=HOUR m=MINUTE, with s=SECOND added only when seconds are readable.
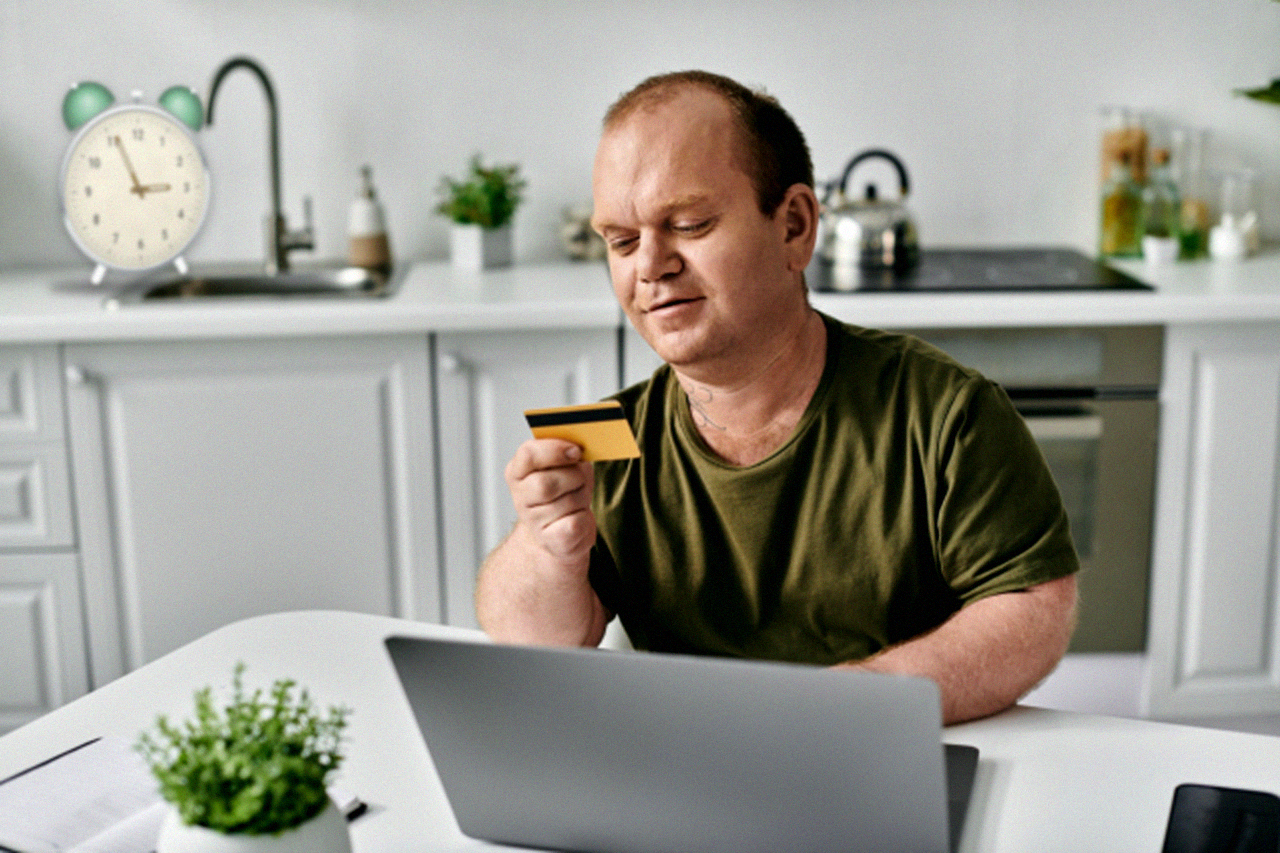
h=2 m=56
